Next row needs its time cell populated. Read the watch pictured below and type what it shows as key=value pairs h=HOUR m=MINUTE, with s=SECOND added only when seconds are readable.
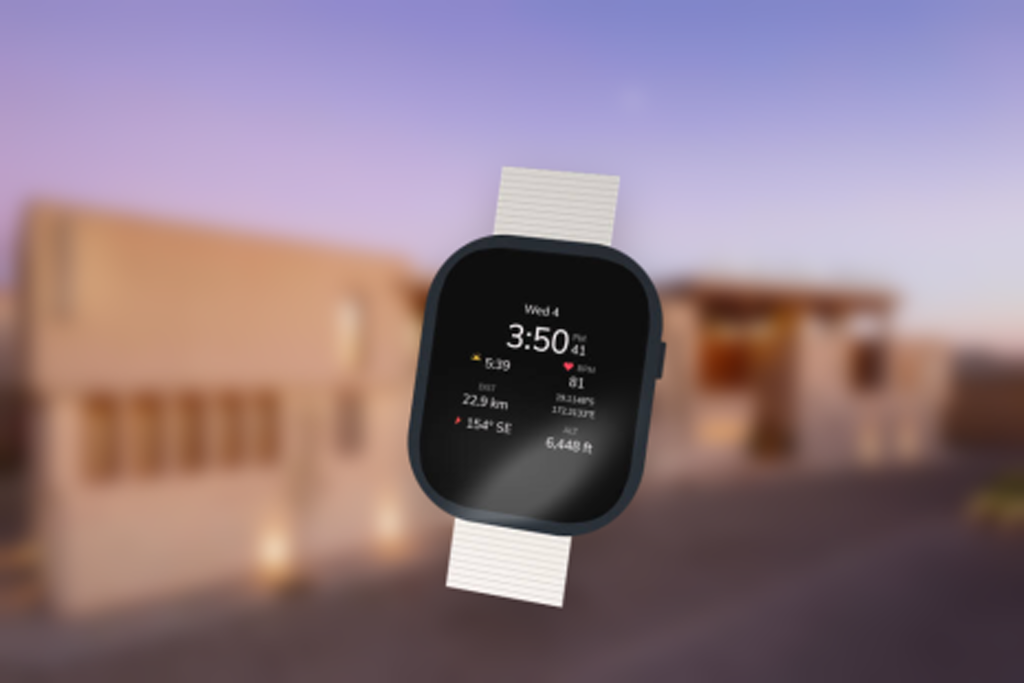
h=3 m=50
